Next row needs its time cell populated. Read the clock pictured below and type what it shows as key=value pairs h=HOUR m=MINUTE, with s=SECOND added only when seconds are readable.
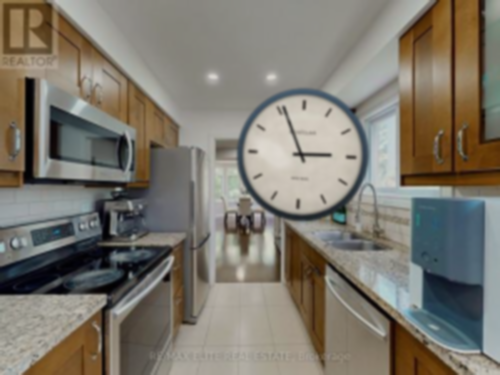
h=2 m=56
